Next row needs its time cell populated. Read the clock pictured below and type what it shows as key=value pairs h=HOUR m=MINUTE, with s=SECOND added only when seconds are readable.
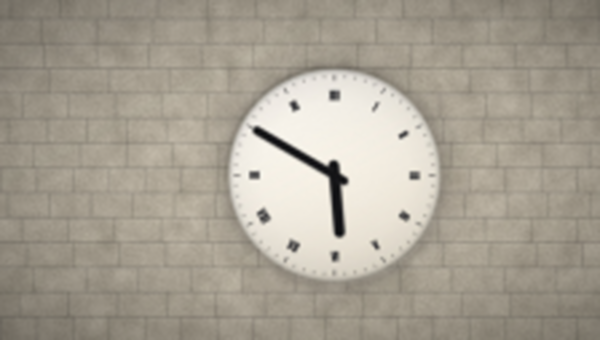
h=5 m=50
